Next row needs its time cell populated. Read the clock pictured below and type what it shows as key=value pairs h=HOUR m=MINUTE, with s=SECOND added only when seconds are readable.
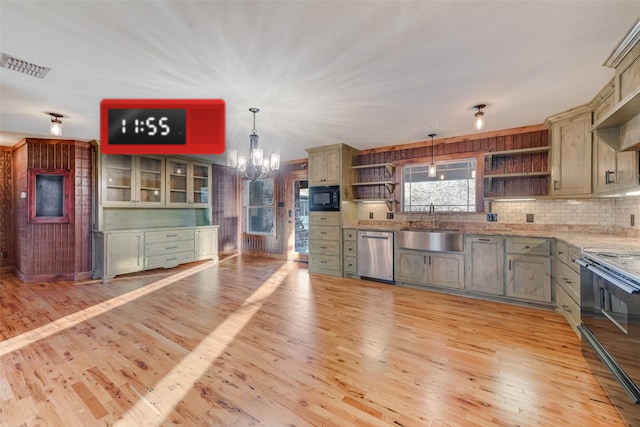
h=11 m=55
